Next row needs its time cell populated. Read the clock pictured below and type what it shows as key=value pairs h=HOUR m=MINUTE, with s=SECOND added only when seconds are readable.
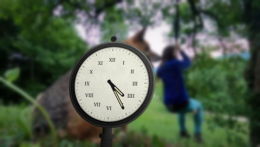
h=4 m=25
